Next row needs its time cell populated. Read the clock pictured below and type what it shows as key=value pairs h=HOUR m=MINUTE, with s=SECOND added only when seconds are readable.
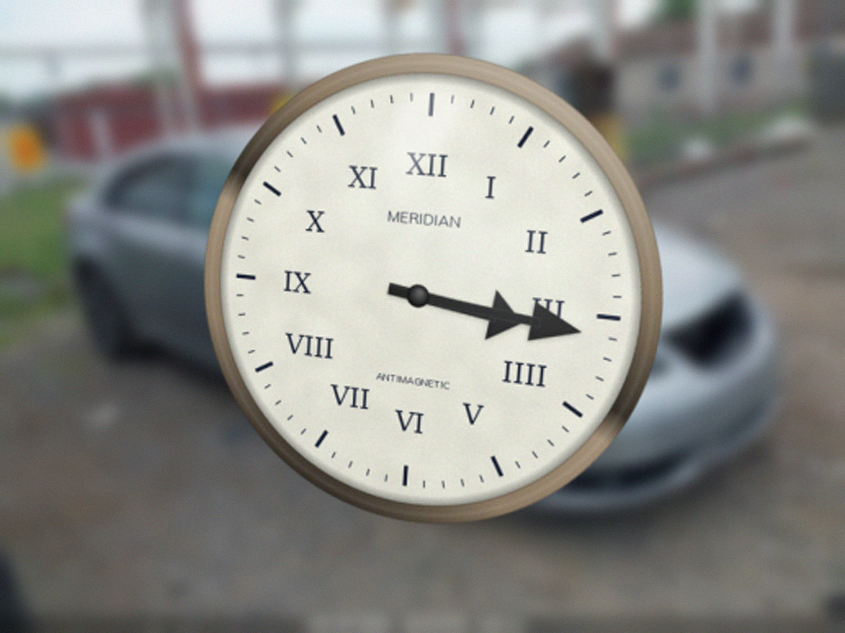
h=3 m=16
